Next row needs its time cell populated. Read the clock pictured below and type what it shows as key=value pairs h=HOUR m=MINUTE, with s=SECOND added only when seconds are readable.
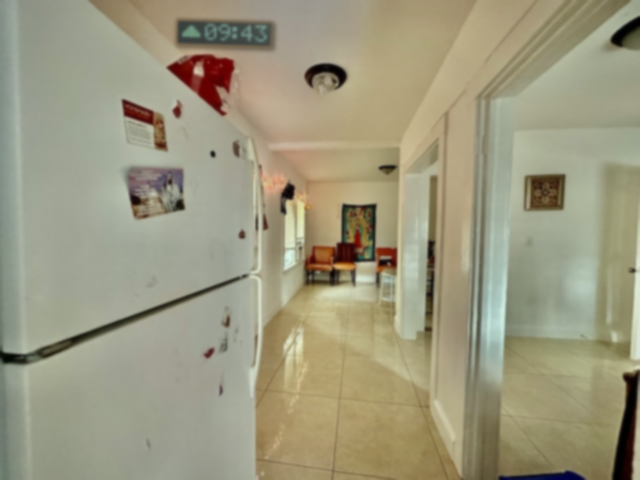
h=9 m=43
